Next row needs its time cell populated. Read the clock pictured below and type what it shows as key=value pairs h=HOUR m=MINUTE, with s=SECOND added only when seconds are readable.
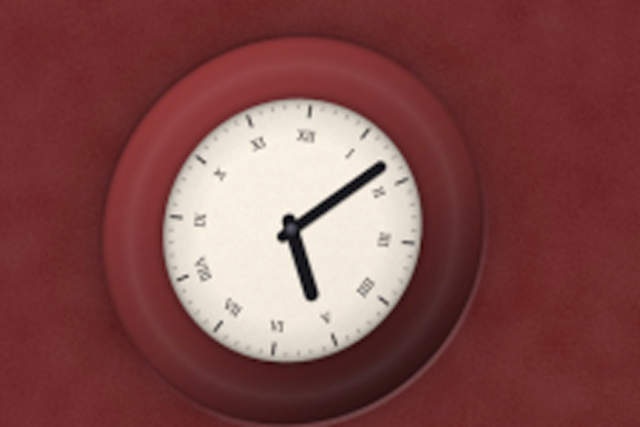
h=5 m=8
